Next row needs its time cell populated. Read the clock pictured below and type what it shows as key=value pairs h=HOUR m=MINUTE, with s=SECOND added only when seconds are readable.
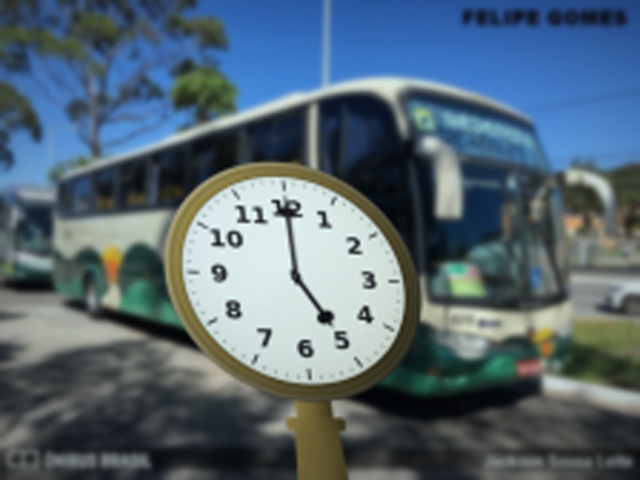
h=5 m=0
